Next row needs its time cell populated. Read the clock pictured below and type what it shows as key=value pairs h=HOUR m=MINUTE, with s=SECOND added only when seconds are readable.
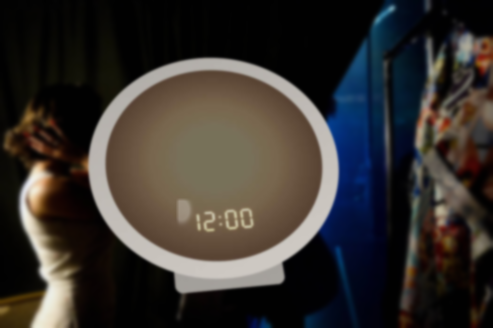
h=12 m=0
